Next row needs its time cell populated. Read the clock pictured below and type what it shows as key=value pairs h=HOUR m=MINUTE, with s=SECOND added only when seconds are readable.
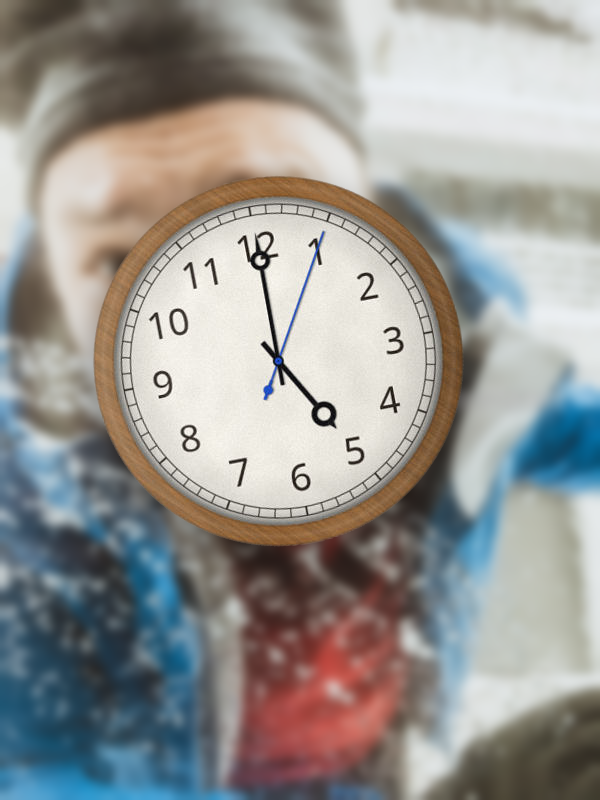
h=5 m=0 s=5
